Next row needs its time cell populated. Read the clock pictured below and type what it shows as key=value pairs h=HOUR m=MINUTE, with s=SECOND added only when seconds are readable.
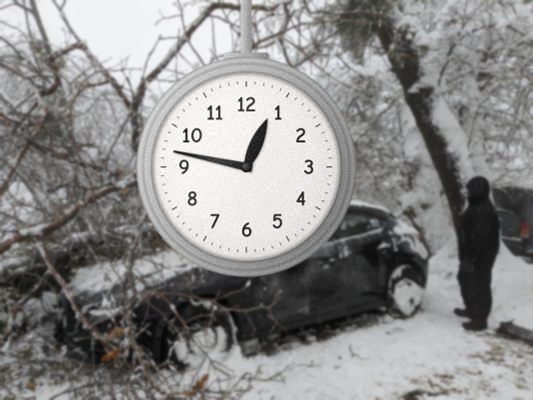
h=12 m=47
